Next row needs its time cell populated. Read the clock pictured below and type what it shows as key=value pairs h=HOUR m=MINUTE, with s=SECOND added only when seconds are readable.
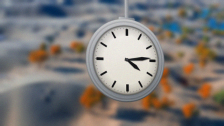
h=4 m=14
